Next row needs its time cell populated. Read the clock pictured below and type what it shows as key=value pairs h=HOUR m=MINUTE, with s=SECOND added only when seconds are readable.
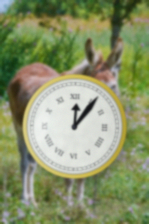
h=12 m=6
